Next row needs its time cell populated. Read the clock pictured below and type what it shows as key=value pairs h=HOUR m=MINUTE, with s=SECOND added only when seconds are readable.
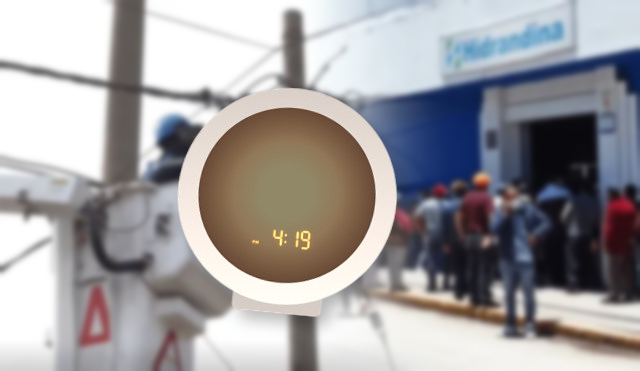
h=4 m=19
